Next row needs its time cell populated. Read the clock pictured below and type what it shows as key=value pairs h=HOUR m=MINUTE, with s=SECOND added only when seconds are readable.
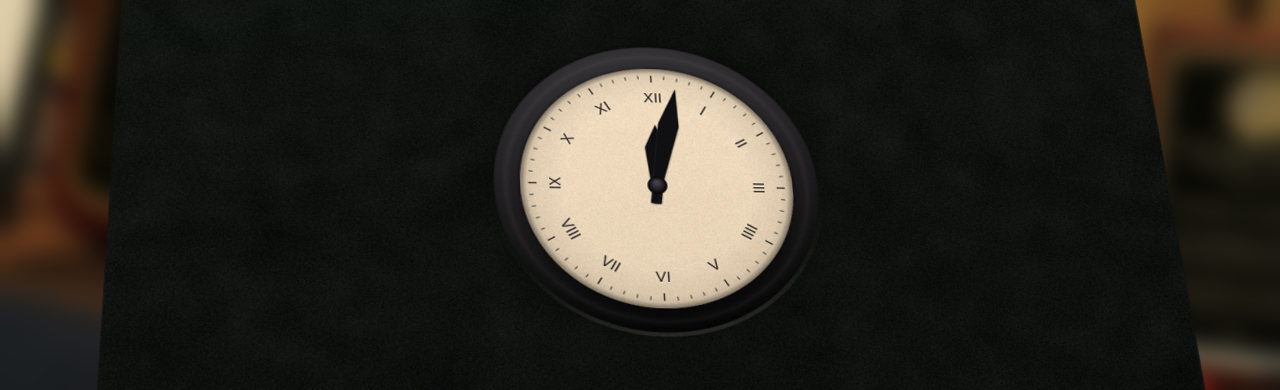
h=12 m=2
